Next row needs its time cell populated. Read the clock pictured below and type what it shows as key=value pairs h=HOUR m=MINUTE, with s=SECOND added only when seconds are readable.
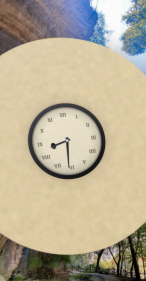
h=8 m=31
